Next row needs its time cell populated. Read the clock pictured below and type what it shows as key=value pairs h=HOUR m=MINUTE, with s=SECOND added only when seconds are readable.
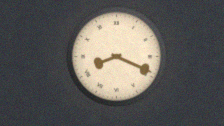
h=8 m=19
